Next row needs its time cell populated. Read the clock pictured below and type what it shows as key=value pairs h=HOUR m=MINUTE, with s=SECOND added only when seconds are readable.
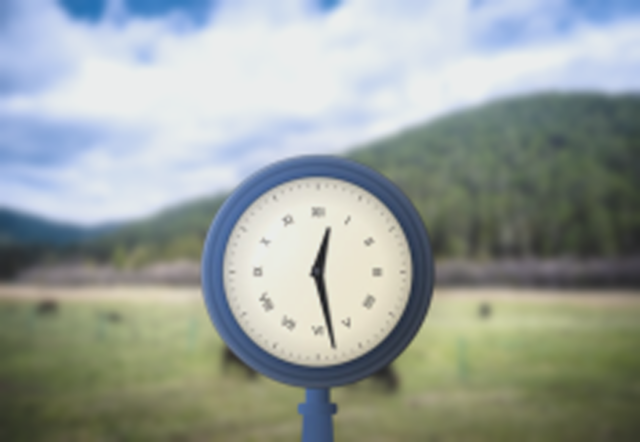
h=12 m=28
